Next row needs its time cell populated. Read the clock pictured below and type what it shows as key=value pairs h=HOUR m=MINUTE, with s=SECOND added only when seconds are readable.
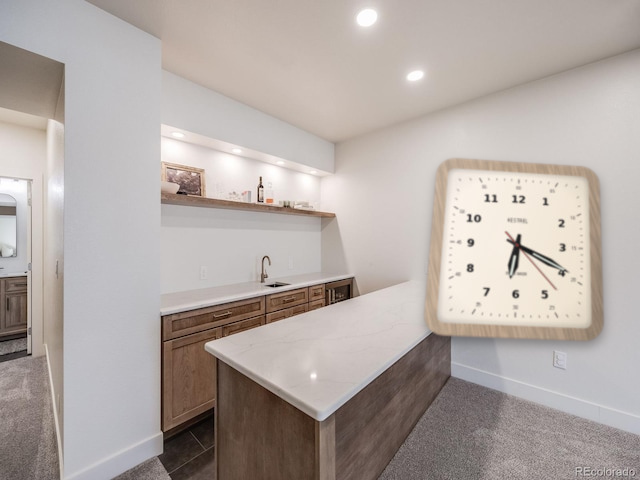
h=6 m=19 s=23
